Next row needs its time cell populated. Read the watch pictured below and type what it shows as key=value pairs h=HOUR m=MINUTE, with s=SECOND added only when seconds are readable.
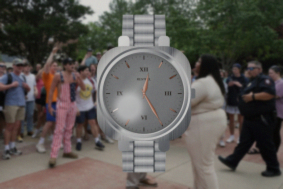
h=12 m=25
